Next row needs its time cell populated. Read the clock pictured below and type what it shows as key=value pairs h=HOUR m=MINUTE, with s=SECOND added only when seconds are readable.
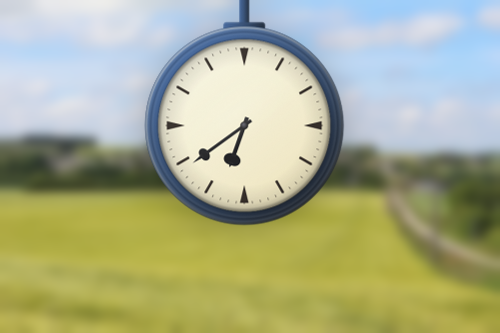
h=6 m=39
